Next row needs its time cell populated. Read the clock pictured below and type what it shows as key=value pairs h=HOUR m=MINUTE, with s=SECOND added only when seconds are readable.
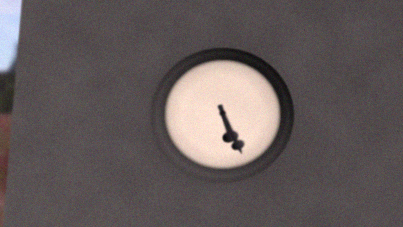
h=5 m=26
